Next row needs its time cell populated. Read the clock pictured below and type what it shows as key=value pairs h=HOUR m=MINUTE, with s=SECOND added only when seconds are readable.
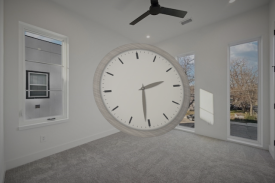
h=2 m=31
